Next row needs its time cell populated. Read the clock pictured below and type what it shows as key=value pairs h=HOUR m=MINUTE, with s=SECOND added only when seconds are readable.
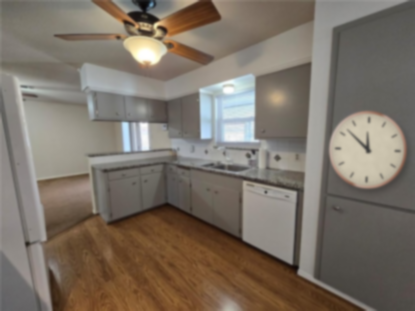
h=11 m=52
